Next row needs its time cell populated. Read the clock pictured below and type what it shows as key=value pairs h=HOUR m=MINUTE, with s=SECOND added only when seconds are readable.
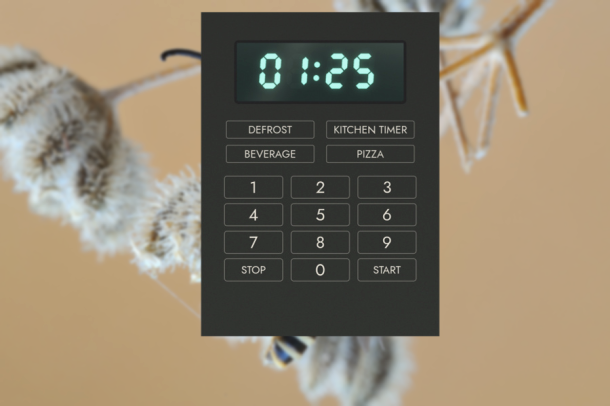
h=1 m=25
